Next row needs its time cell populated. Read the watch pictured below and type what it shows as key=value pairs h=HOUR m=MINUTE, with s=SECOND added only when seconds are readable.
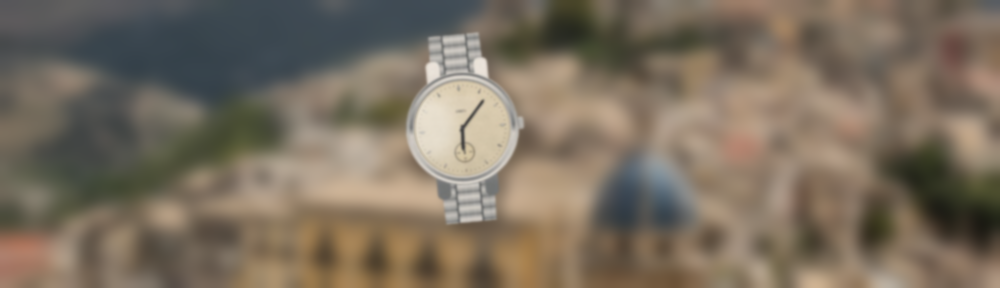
h=6 m=7
